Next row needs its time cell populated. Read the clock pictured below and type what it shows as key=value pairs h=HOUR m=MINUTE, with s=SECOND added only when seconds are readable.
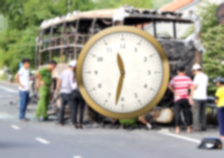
h=11 m=32
